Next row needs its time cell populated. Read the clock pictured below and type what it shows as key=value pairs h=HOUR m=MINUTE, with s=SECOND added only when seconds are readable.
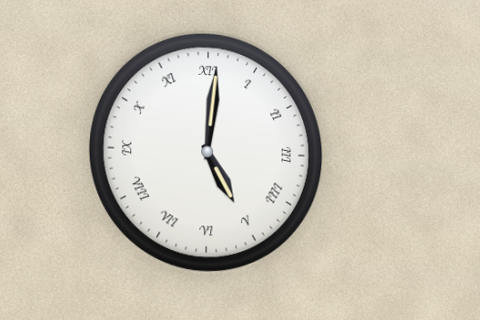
h=5 m=1
